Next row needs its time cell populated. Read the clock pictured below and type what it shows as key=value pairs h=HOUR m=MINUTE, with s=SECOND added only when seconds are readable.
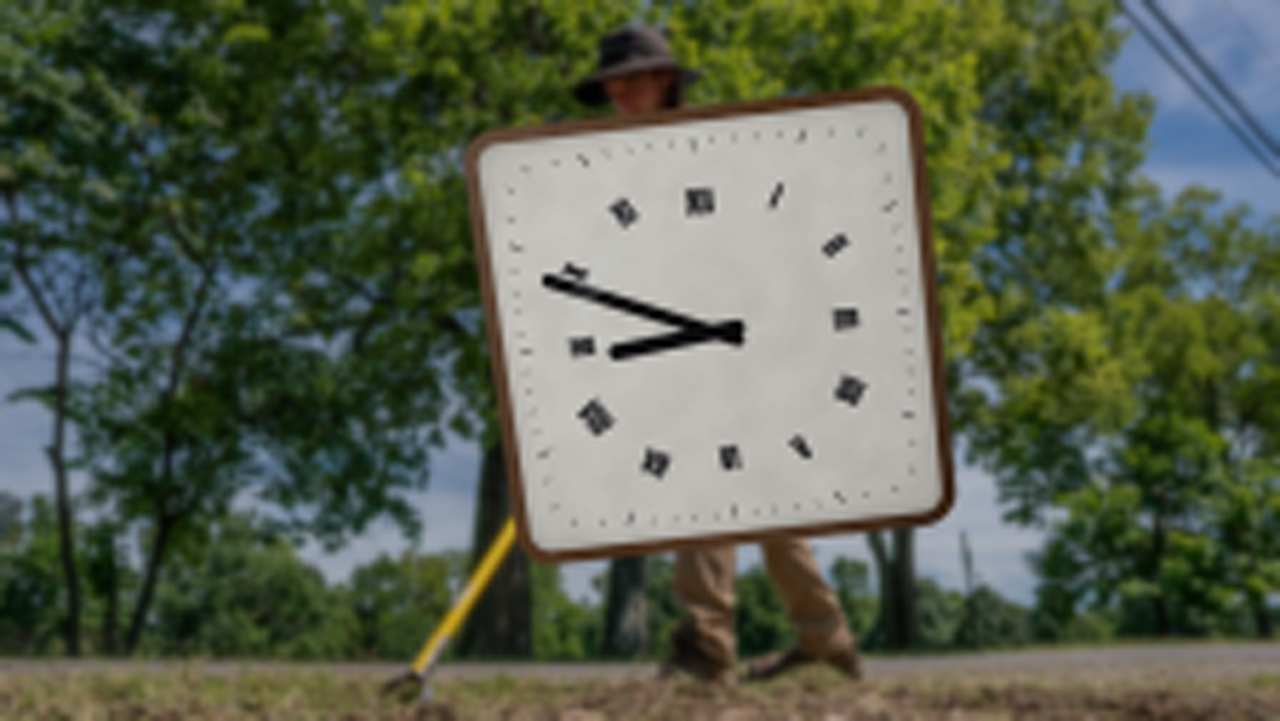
h=8 m=49
